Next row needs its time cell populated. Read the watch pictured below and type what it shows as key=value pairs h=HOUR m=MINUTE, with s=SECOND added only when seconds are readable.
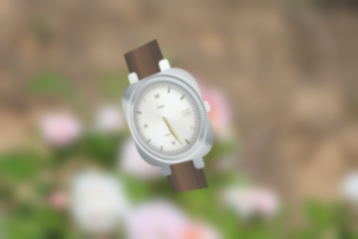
h=5 m=27
